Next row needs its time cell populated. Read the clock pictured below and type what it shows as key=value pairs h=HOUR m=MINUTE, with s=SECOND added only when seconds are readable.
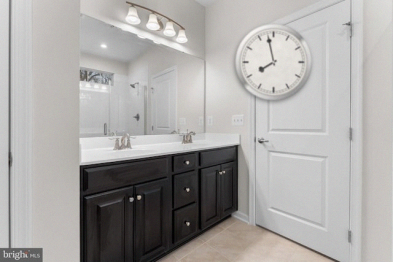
h=7 m=58
